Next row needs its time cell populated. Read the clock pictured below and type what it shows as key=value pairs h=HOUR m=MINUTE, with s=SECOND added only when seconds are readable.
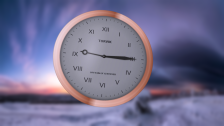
h=9 m=15
